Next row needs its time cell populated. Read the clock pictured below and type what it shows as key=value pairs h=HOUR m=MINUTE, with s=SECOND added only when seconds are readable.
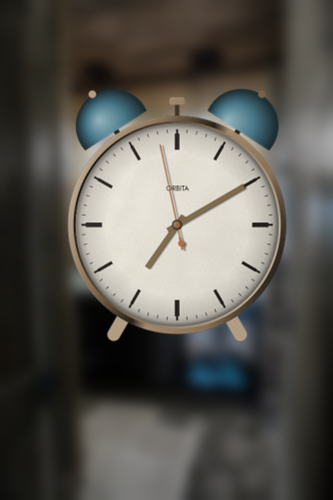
h=7 m=9 s=58
